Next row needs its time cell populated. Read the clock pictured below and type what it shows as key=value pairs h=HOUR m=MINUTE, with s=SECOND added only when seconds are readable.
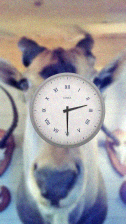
h=2 m=30
